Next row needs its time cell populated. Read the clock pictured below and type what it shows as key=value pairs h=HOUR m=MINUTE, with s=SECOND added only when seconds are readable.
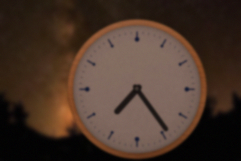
h=7 m=24
